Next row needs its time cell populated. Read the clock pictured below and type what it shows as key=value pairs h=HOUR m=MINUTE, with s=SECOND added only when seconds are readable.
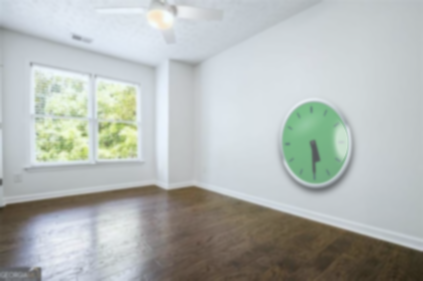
h=5 m=30
